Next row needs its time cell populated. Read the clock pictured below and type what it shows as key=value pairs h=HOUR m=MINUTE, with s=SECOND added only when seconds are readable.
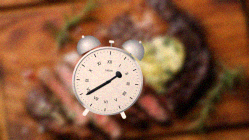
h=1 m=39
